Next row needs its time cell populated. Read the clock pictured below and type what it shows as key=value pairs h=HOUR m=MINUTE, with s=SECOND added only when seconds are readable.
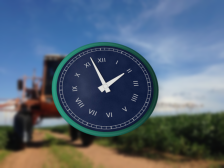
h=1 m=57
